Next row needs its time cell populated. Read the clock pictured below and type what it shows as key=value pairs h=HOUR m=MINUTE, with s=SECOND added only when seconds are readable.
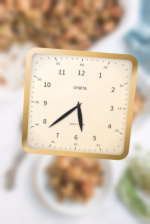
h=5 m=38
